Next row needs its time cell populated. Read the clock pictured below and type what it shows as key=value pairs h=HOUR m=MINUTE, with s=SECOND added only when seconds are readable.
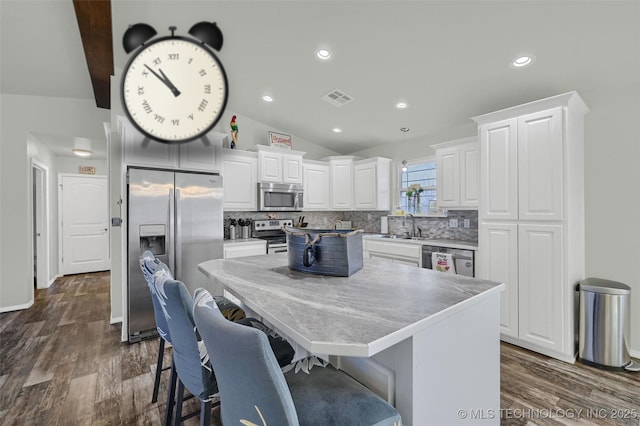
h=10 m=52
